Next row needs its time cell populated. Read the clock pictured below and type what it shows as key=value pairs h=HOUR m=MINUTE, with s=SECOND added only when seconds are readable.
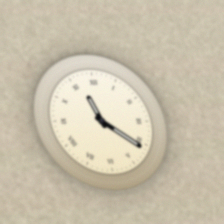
h=11 m=21
